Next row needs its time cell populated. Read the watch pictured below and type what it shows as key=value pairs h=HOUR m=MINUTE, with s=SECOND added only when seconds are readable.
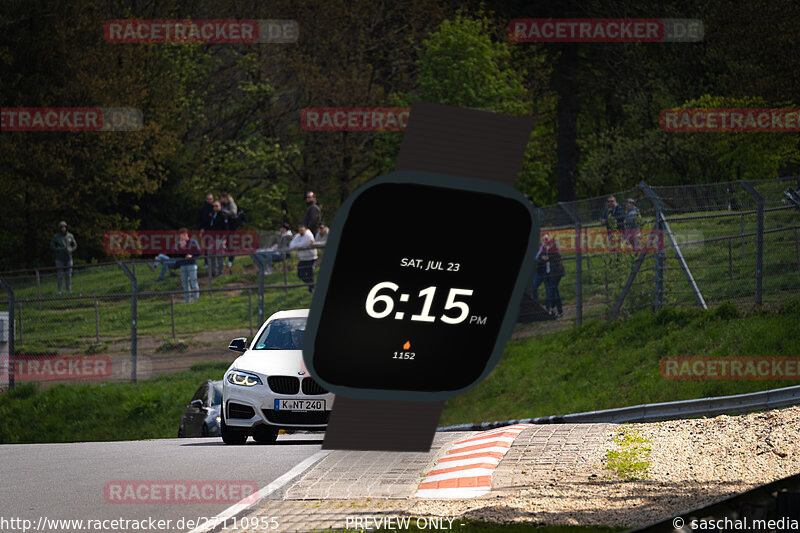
h=6 m=15
